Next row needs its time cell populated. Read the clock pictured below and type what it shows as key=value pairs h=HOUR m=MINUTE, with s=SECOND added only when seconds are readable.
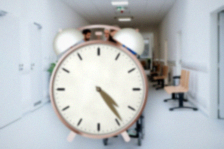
h=4 m=24
